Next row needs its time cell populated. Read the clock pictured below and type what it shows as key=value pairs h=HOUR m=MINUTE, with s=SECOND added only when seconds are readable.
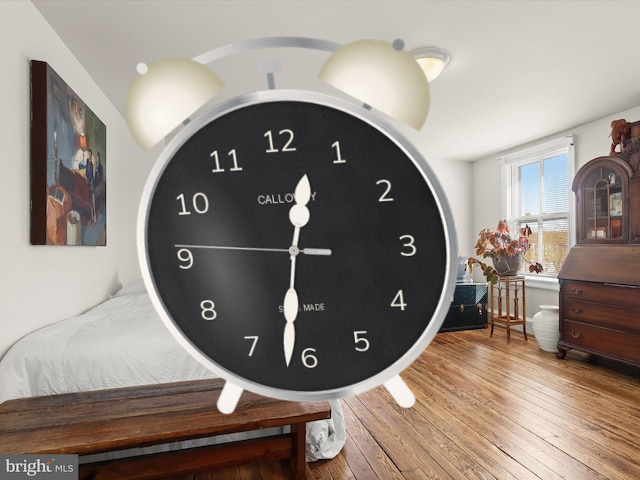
h=12 m=31 s=46
